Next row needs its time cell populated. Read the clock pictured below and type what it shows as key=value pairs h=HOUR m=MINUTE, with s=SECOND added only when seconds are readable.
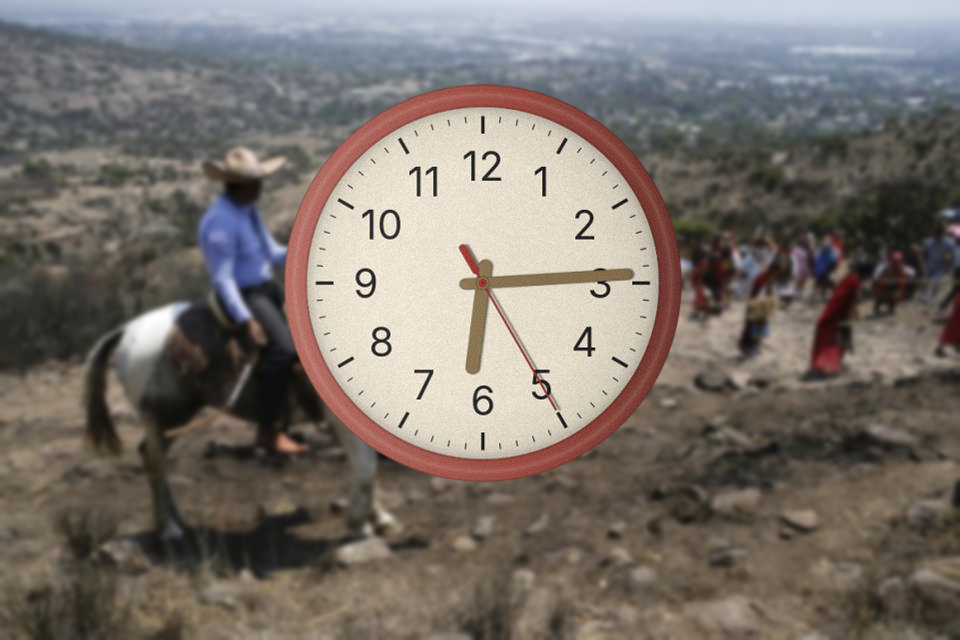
h=6 m=14 s=25
